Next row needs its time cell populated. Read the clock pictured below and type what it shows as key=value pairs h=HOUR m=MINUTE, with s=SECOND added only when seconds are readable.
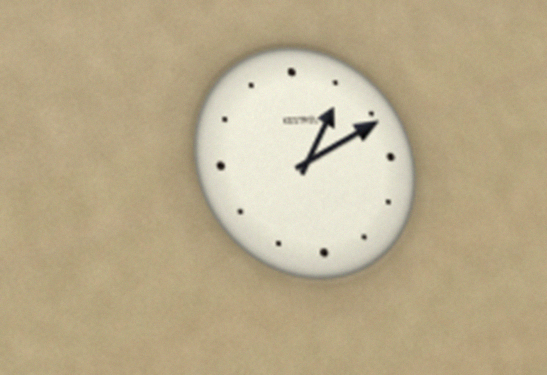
h=1 m=11
